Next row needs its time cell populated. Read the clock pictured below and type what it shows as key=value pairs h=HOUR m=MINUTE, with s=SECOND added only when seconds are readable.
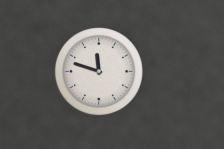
h=11 m=48
